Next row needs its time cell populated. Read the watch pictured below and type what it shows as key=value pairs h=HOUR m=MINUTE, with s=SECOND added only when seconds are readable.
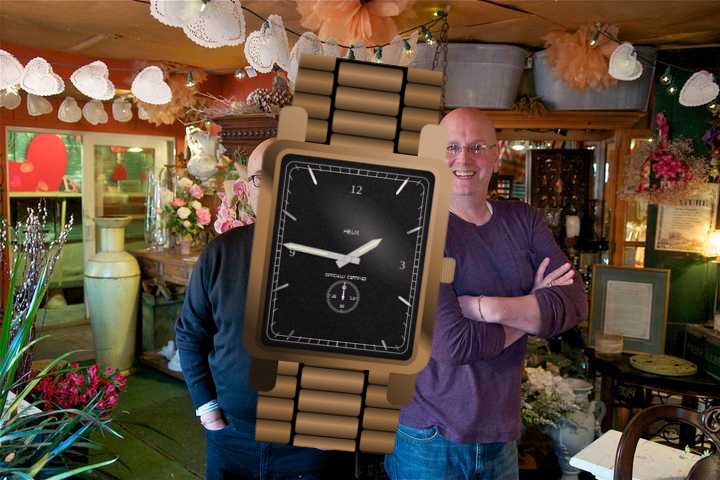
h=1 m=46
